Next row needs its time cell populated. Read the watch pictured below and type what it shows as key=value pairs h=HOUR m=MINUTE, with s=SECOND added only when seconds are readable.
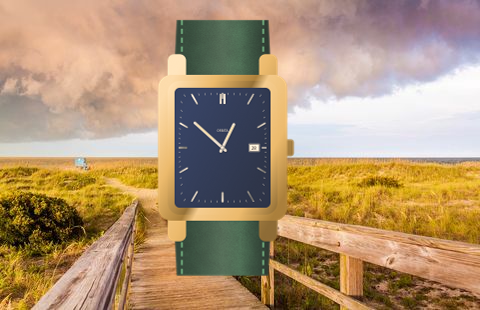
h=12 m=52
